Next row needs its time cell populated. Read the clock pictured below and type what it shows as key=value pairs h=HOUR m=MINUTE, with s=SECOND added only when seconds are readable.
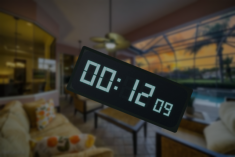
h=0 m=12 s=9
